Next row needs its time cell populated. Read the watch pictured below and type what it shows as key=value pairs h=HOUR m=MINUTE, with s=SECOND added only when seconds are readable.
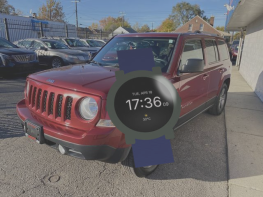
h=17 m=36
